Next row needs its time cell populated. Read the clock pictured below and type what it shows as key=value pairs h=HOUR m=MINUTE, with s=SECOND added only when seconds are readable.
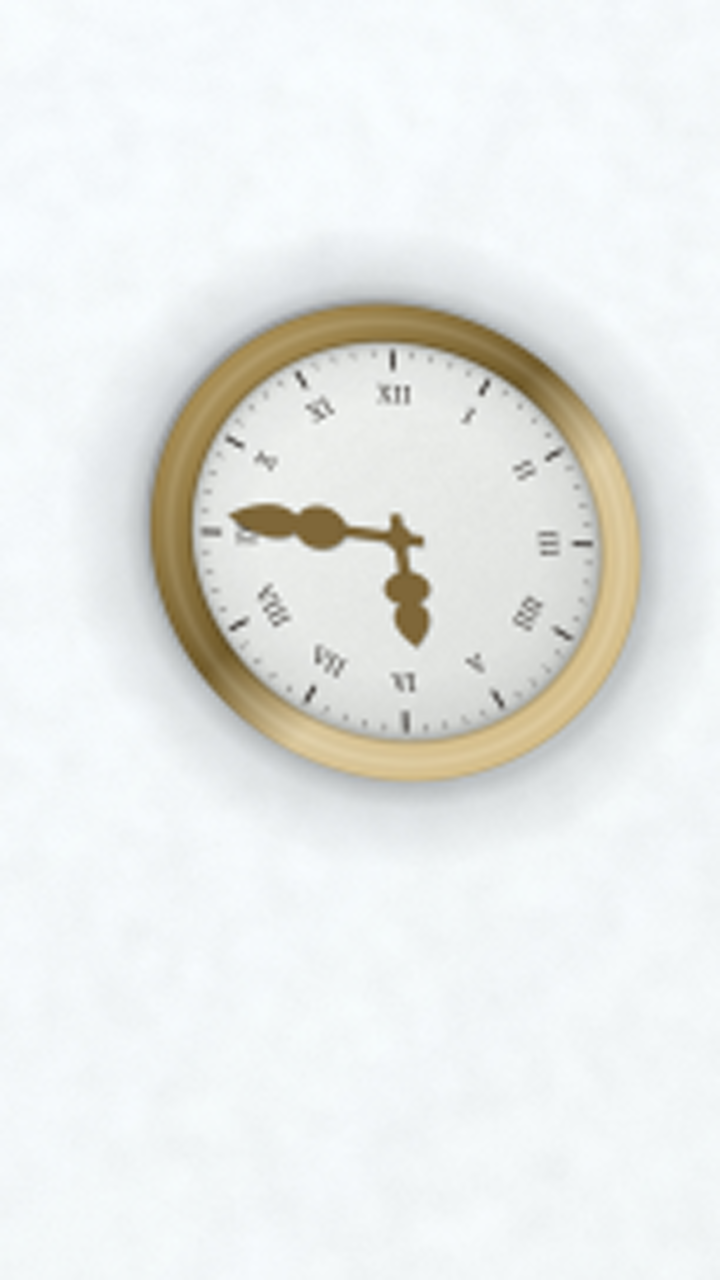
h=5 m=46
